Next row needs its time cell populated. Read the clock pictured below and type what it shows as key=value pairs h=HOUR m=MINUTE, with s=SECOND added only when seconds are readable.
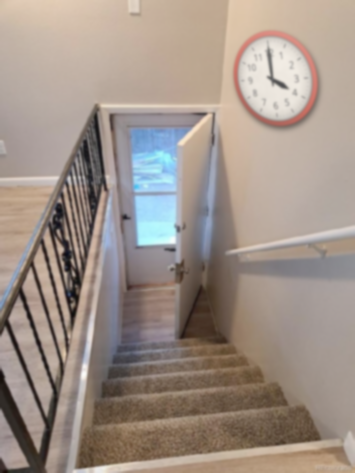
h=4 m=0
